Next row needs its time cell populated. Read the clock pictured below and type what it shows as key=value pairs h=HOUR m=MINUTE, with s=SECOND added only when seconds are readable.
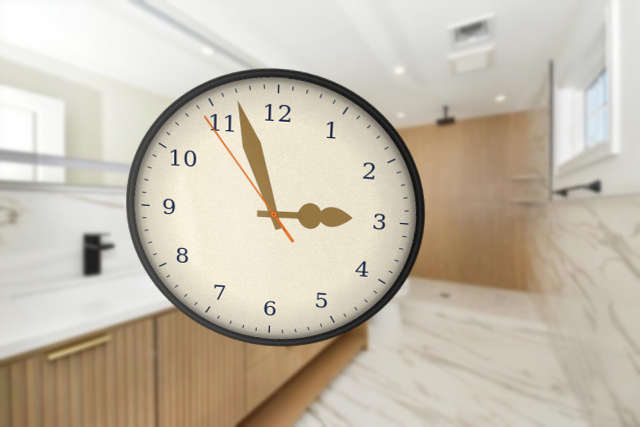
h=2 m=56 s=54
